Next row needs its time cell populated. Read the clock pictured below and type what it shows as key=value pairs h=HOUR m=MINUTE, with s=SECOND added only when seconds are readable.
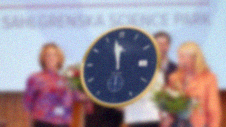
h=11 m=58
